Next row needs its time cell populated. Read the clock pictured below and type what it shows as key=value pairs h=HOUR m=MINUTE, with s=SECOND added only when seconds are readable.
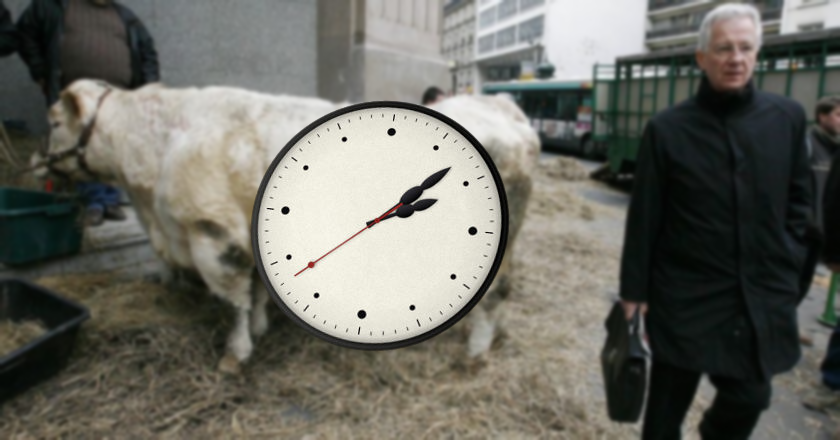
h=2 m=7 s=38
